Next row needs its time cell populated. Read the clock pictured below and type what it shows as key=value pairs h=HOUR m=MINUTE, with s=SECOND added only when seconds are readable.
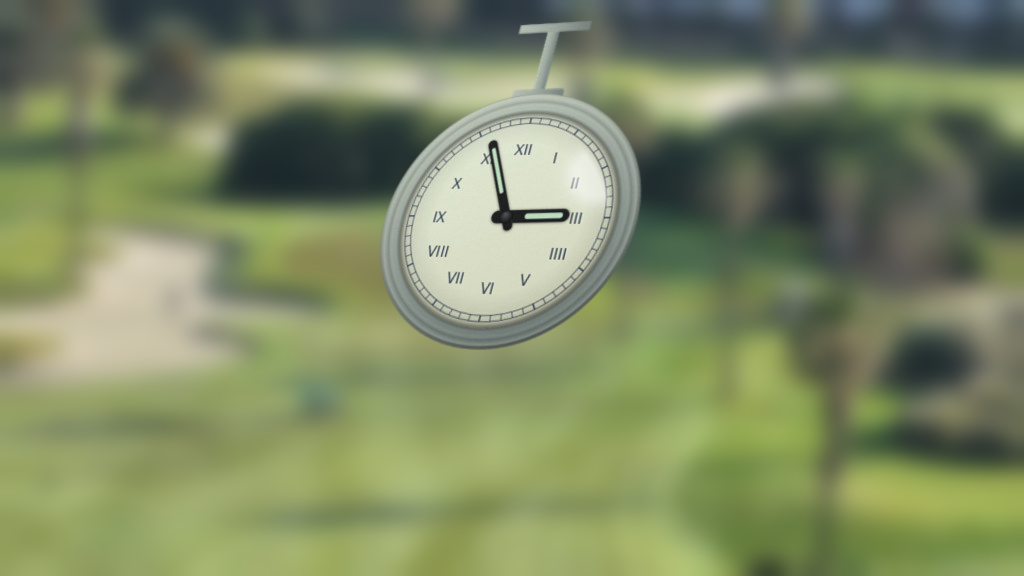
h=2 m=56
